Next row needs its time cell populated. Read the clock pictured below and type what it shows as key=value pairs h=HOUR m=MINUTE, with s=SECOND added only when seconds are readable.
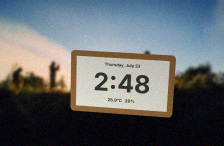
h=2 m=48
